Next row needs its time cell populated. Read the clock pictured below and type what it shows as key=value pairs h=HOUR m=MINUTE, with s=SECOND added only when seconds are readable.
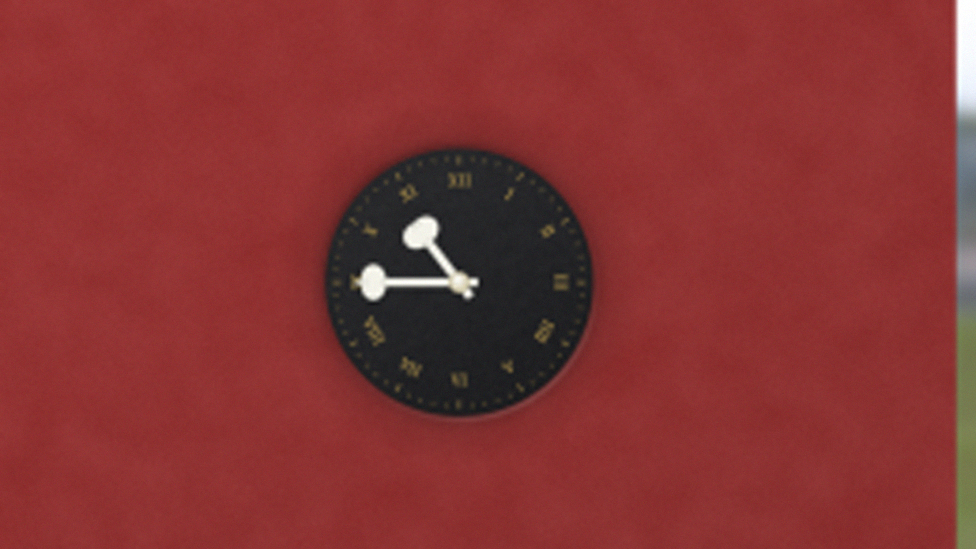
h=10 m=45
